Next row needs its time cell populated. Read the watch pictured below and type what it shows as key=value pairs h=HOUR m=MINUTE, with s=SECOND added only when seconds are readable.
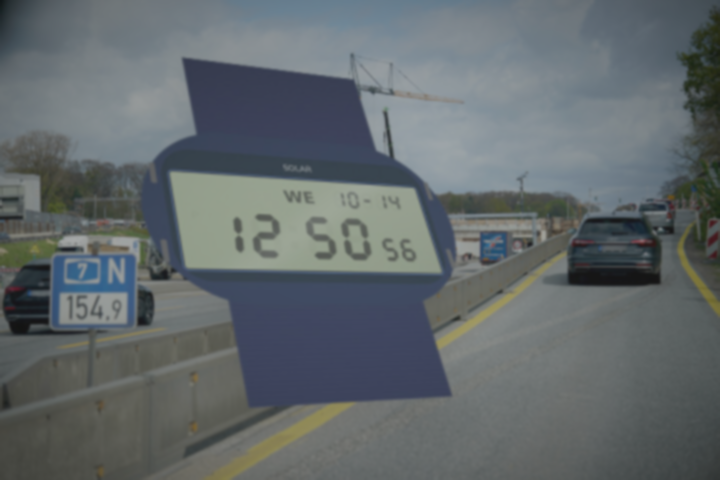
h=12 m=50 s=56
